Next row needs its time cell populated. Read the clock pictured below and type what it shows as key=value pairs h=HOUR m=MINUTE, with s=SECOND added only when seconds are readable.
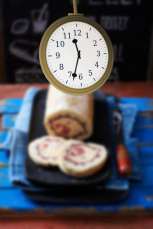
h=11 m=33
